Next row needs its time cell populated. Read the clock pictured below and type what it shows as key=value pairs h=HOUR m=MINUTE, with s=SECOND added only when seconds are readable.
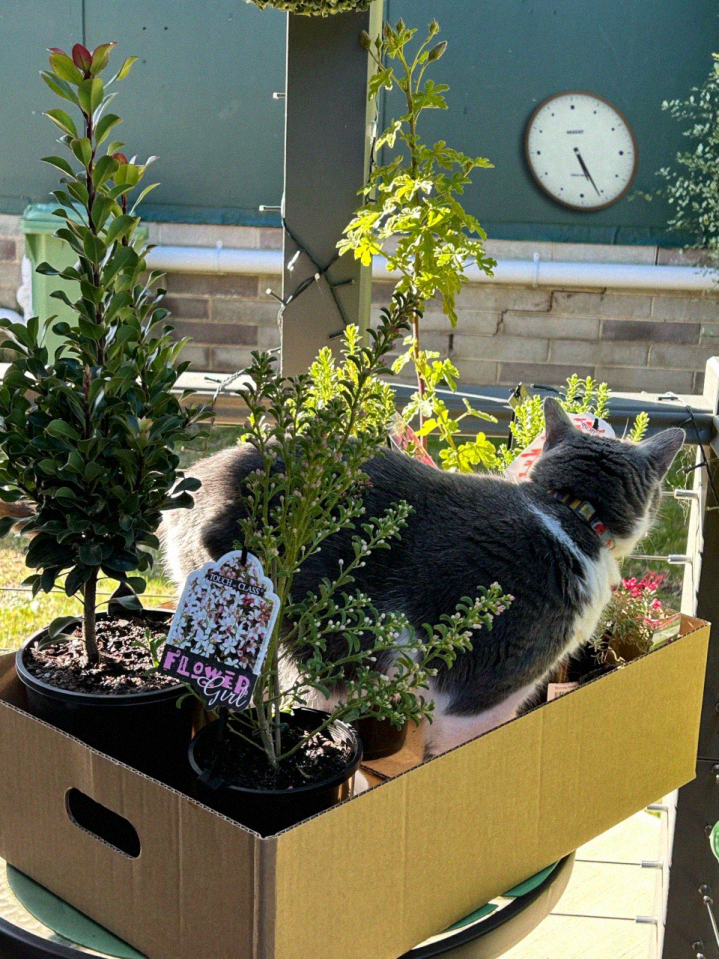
h=5 m=26
